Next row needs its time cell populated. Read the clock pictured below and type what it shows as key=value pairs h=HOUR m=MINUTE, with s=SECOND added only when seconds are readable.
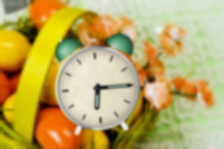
h=6 m=15
